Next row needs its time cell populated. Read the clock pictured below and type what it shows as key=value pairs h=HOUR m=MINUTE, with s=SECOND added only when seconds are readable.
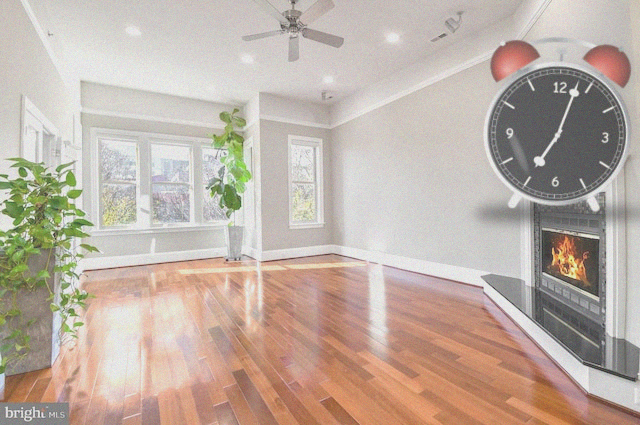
h=7 m=3
